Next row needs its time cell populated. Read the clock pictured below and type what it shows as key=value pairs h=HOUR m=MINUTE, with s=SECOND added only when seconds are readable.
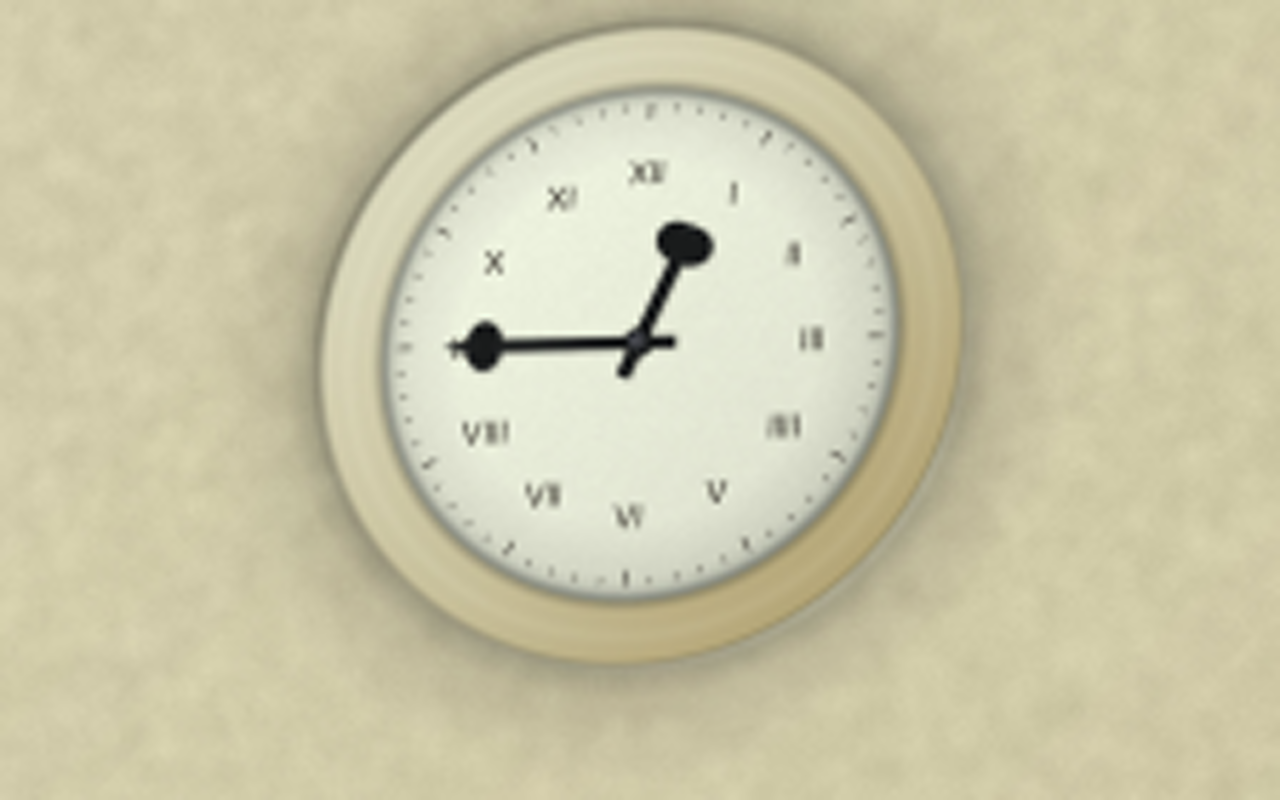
h=12 m=45
